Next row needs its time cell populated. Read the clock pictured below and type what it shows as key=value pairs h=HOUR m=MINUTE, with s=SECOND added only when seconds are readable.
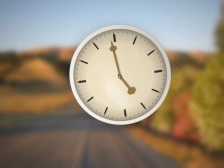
h=4 m=59
